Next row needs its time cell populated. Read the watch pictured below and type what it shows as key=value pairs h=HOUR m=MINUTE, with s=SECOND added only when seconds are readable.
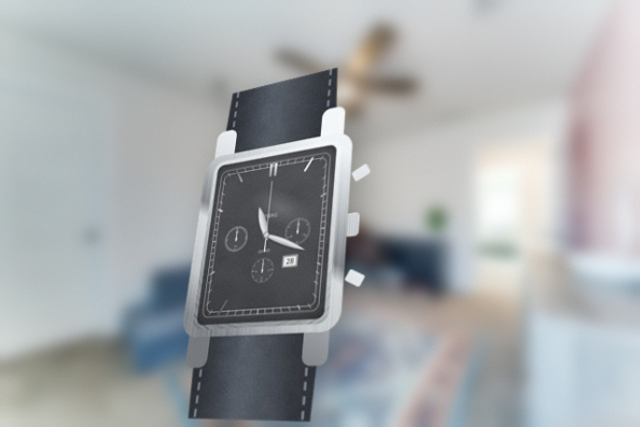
h=11 m=19
